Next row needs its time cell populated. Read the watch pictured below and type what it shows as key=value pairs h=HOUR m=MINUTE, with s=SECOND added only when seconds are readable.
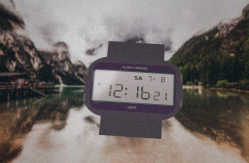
h=12 m=16 s=21
